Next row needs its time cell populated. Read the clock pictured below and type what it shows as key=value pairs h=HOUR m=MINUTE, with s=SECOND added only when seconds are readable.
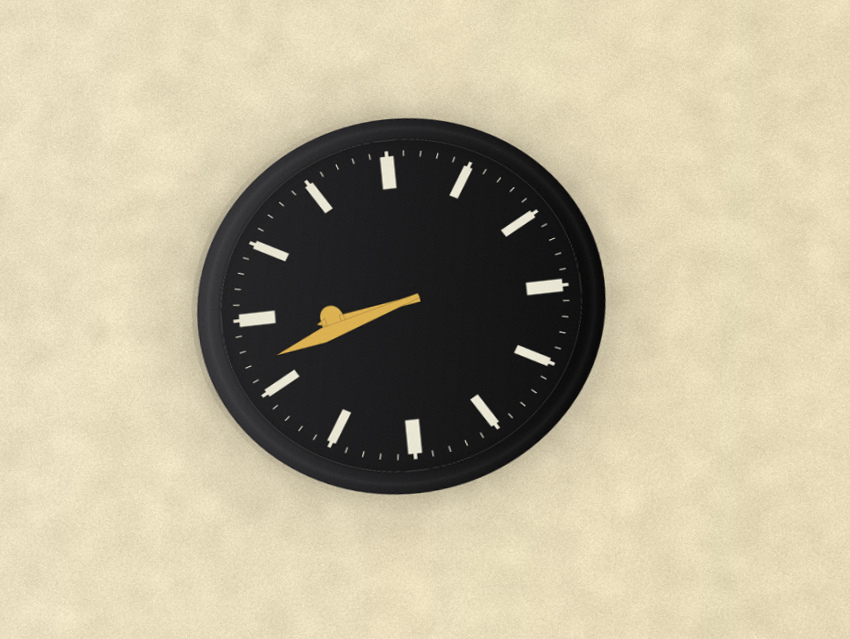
h=8 m=42
